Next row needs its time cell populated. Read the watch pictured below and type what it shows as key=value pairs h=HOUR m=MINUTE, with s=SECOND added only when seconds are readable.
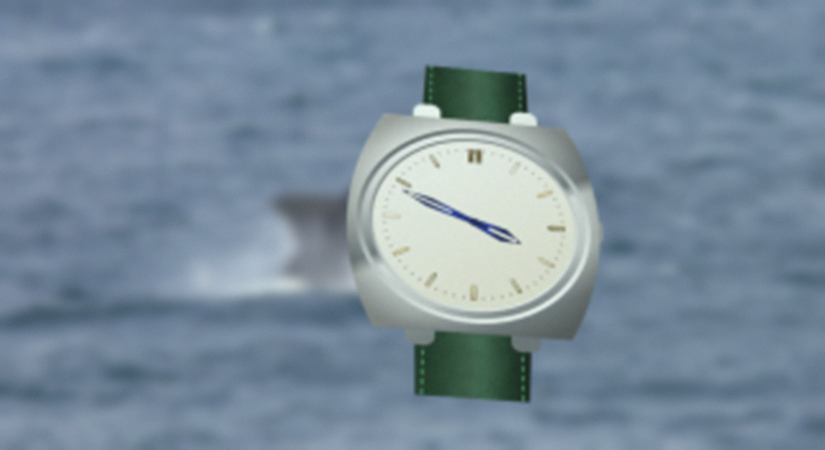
h=3 m=49
